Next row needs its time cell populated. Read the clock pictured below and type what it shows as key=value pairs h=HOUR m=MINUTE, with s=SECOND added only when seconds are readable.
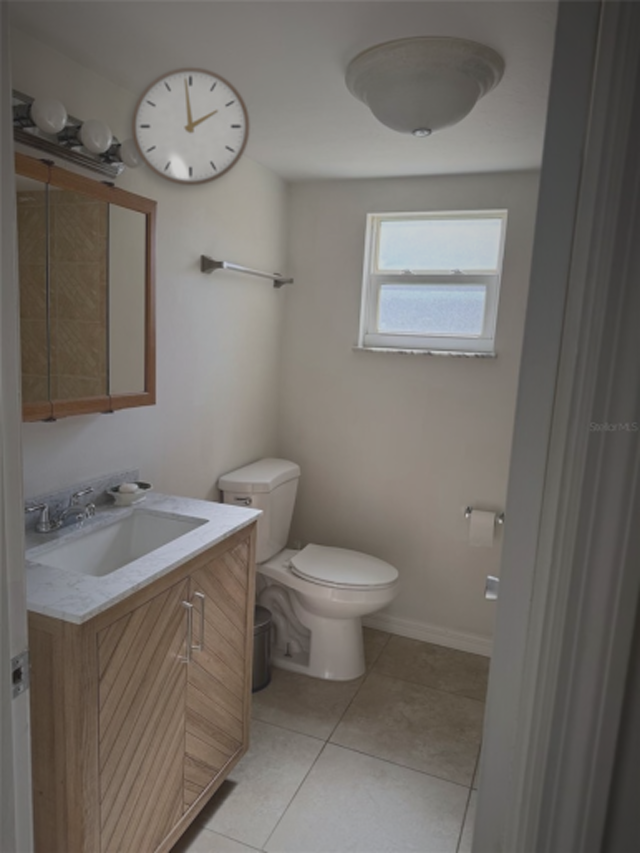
h=1 m=59
